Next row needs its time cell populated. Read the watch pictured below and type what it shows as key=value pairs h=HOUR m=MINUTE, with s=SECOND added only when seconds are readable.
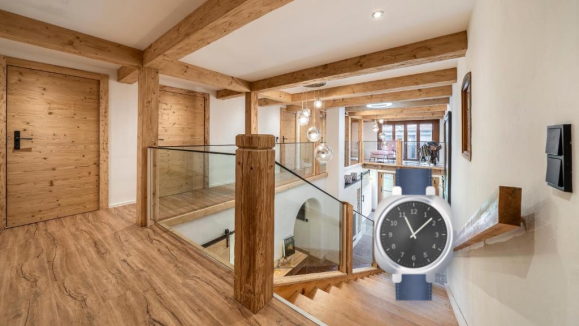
h=11 m=8
